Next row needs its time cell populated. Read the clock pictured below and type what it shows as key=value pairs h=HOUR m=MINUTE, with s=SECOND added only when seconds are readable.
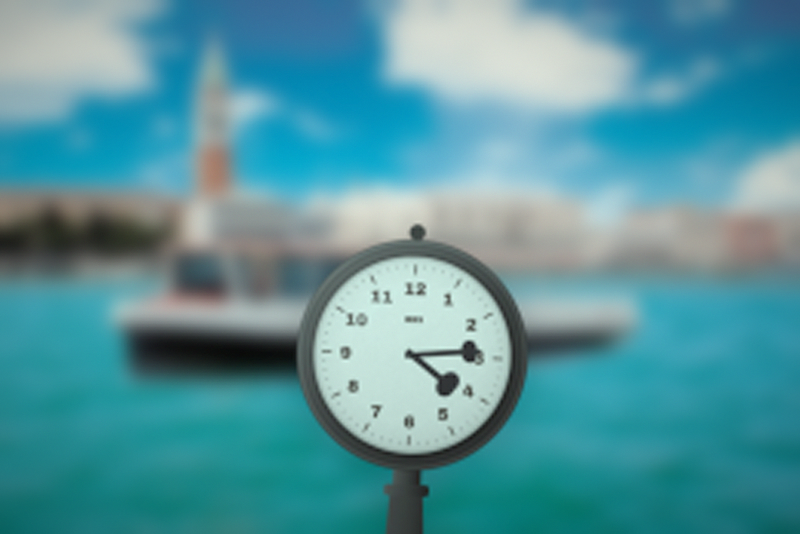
h=4 m=14
